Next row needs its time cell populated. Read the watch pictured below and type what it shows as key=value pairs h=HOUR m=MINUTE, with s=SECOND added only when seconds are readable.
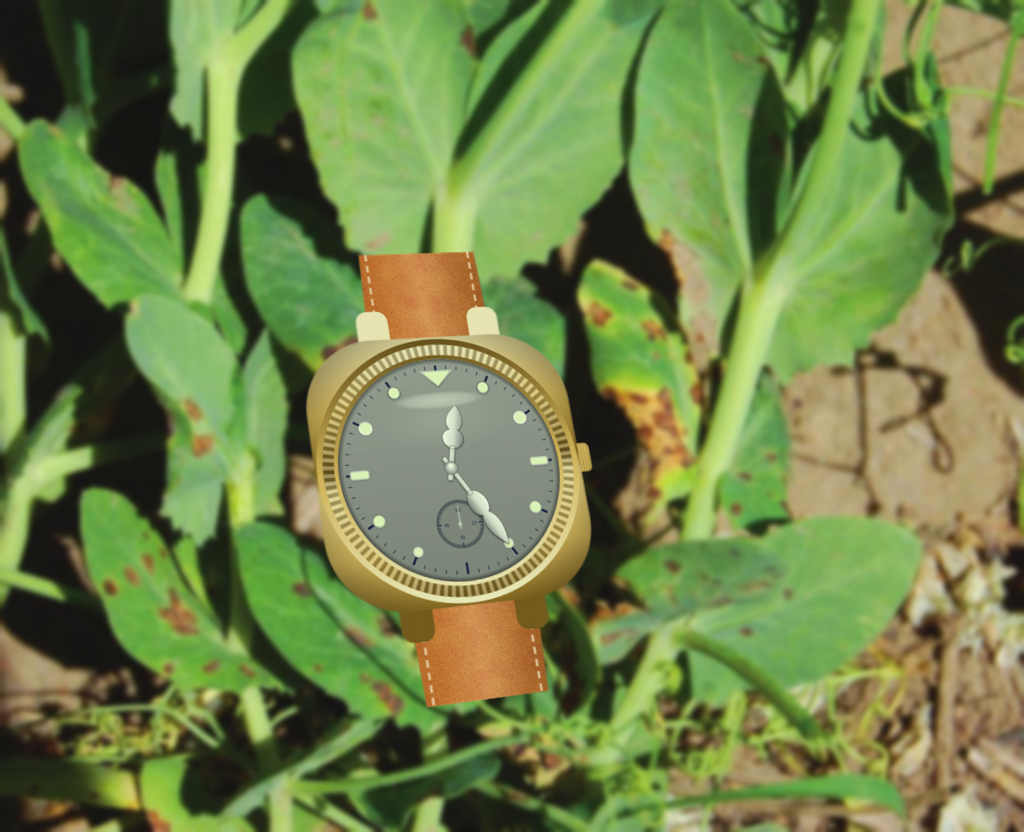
h=12 m=25
